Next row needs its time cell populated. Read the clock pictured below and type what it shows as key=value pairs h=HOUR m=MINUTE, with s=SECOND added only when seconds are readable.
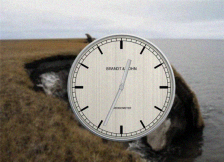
h=12 m=34
